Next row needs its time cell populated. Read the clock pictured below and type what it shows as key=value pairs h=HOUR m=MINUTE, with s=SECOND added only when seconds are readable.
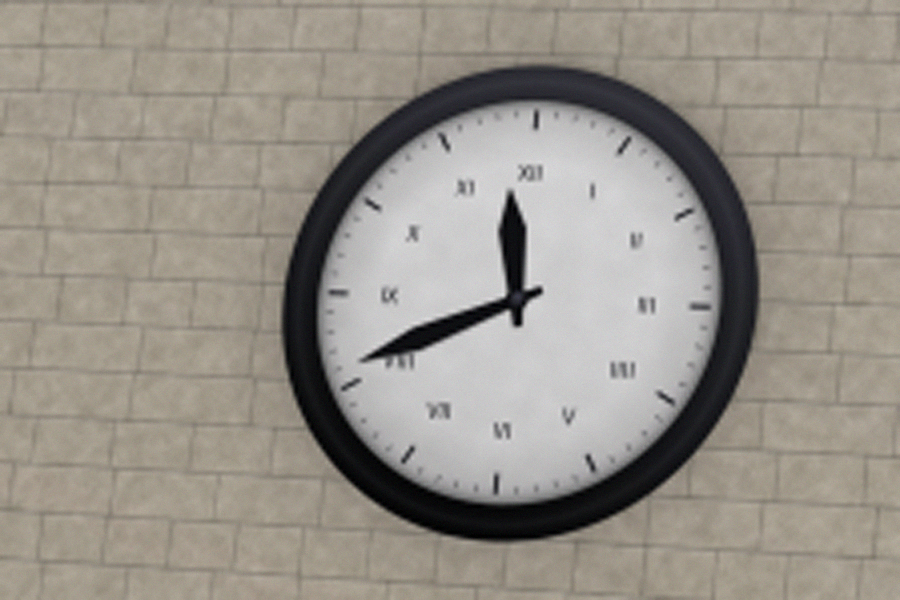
h=11 m=41
